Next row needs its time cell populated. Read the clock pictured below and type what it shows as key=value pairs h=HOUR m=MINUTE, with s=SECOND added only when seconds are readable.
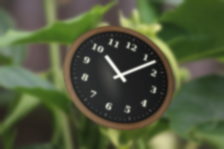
h=10 m=7
